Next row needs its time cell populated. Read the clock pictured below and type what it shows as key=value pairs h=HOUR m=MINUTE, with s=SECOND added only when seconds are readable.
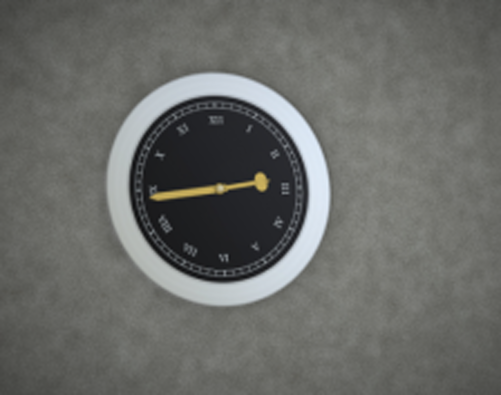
h=2 m=44
